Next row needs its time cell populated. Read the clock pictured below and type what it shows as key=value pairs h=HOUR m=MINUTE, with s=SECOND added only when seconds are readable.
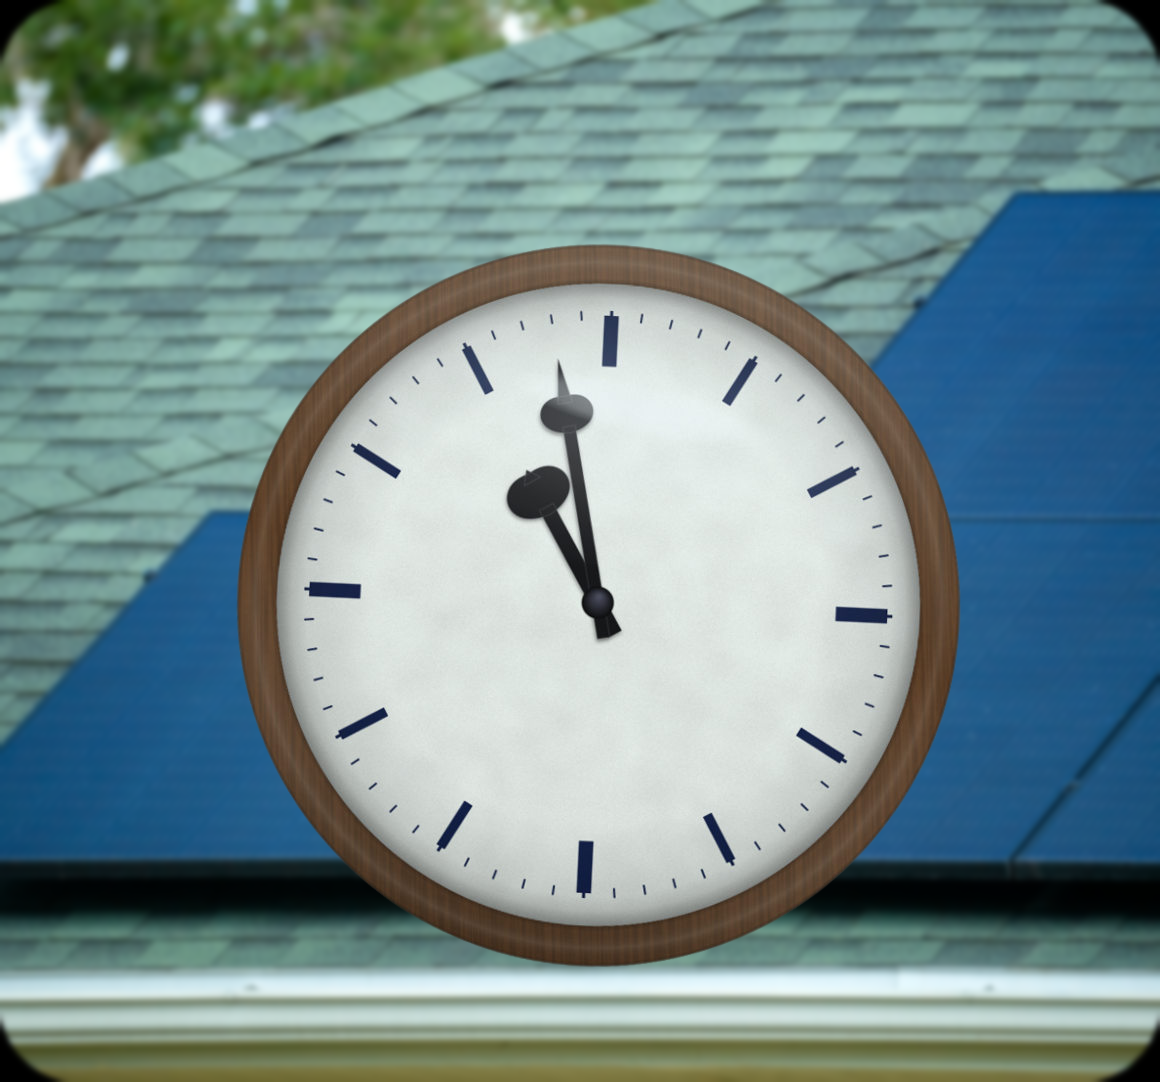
h=10 m=58
